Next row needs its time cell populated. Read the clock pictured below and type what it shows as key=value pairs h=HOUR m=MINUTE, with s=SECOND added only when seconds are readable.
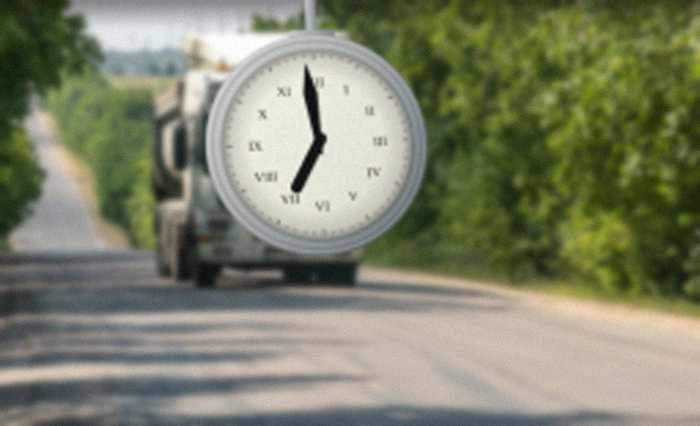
h=6 m=59
